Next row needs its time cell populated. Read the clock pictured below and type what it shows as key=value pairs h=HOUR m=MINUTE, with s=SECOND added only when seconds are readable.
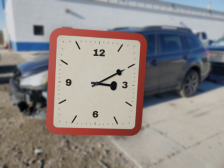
h=3 m=10
